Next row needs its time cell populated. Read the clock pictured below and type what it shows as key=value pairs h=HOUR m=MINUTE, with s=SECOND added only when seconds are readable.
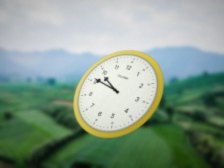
h=9 m=46
